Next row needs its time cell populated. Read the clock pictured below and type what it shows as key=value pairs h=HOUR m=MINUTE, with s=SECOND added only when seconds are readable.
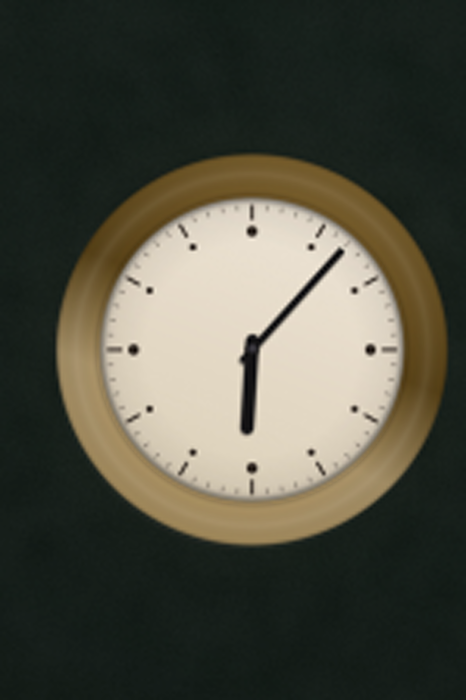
h=6 m=7
